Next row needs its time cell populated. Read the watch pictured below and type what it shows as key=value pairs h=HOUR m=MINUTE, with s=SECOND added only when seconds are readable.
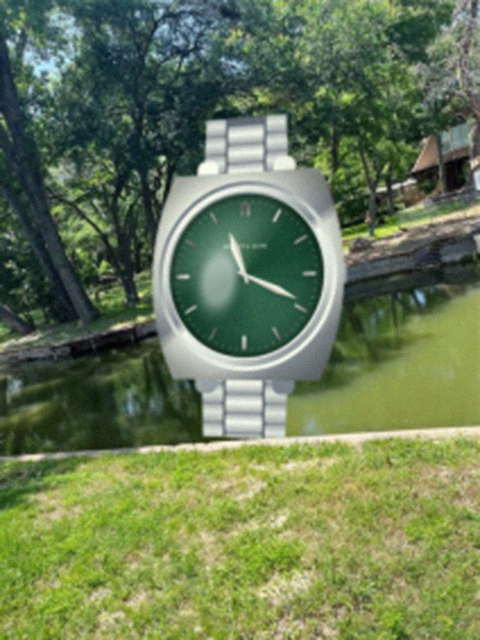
h=11 m=19
